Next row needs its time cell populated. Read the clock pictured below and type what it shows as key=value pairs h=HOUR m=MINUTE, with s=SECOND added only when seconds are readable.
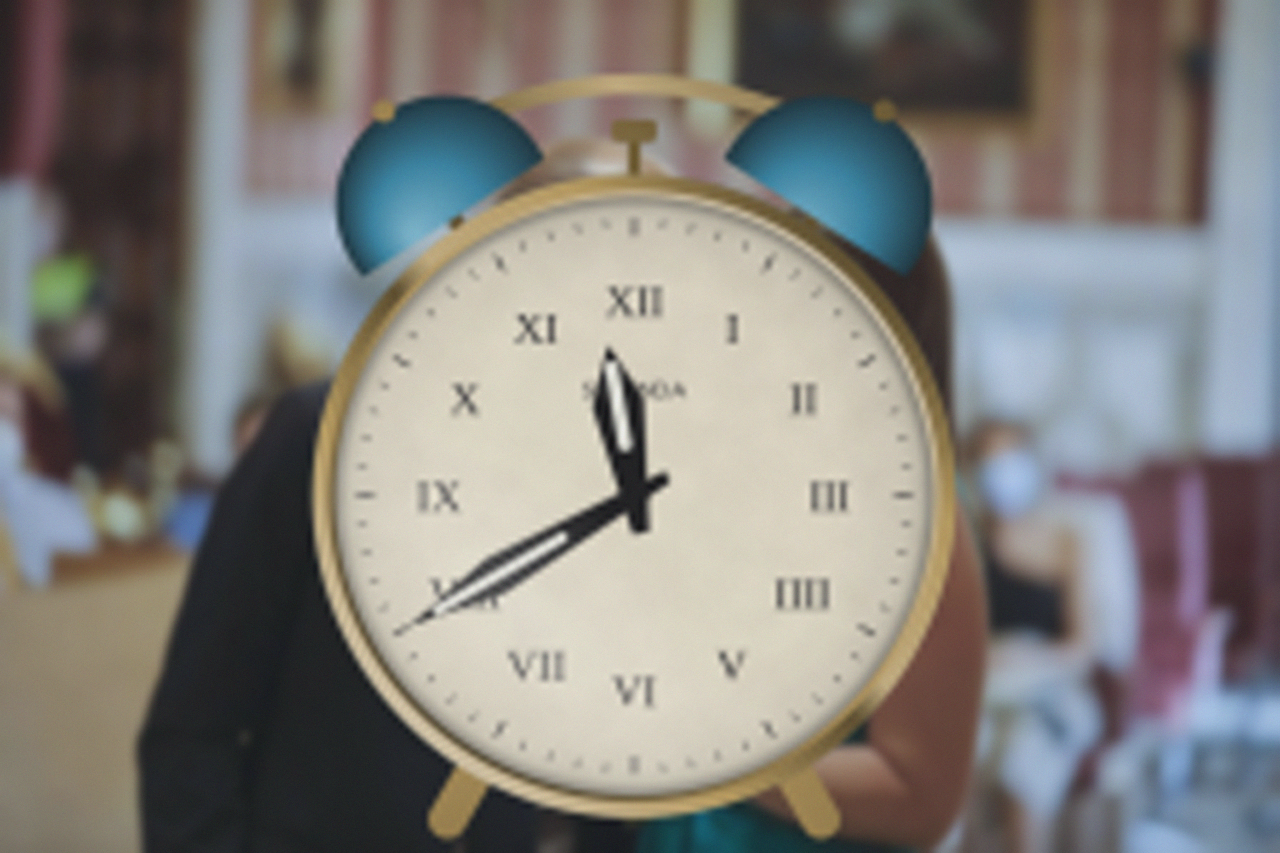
h=11 m=40
